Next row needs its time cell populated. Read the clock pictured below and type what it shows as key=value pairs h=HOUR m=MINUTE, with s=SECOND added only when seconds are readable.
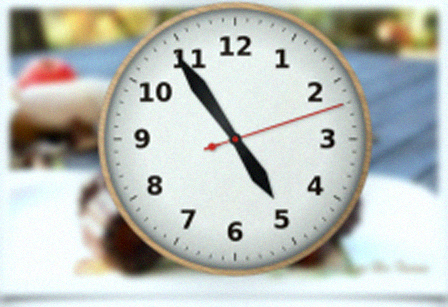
h=4 m=54 s=12
